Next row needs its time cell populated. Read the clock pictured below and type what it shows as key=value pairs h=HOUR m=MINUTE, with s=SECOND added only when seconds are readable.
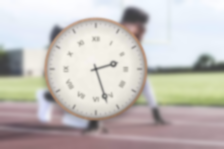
h=2 m=27
